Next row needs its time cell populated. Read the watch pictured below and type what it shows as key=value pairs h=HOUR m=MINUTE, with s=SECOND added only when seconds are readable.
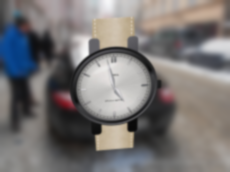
h=4 m=58
